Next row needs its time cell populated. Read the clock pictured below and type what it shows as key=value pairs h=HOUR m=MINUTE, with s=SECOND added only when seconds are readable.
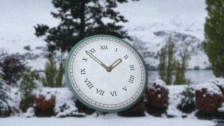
h=1 m=53
